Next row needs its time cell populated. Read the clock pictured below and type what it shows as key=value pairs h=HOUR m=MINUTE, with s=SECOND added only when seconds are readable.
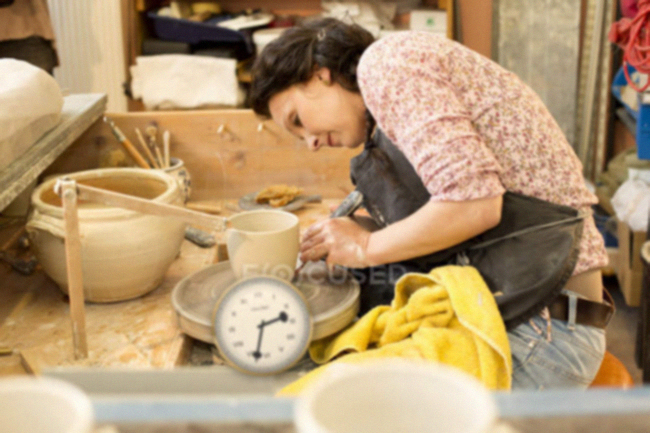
h=2 m=33
